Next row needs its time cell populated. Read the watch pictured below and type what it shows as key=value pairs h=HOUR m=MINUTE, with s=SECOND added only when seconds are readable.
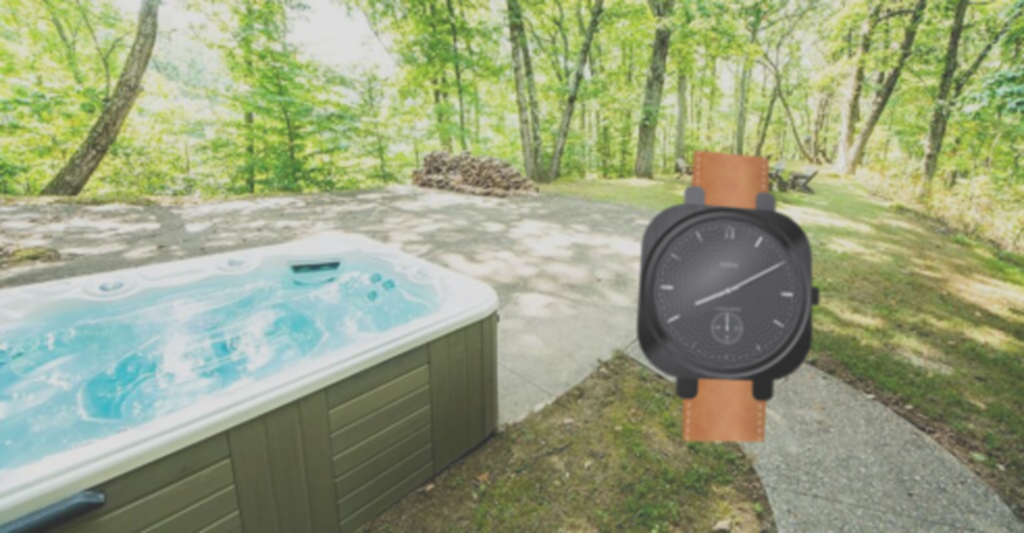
h=8 m=10
